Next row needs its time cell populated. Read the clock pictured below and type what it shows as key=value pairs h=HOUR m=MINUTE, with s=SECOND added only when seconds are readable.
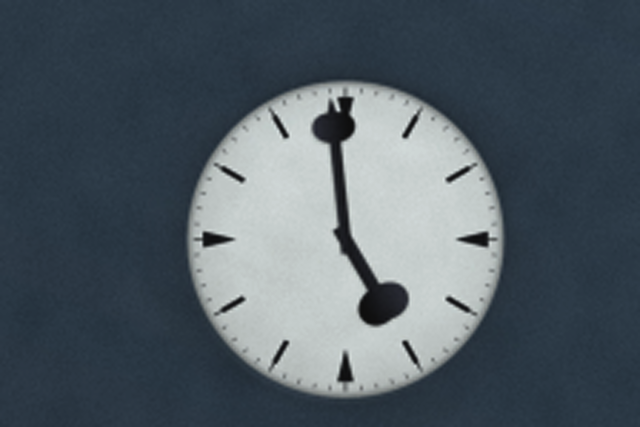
h=4 m=59
